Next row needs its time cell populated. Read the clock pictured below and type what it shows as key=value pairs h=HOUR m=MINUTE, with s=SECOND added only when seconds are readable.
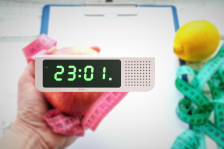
h=23 m=1
